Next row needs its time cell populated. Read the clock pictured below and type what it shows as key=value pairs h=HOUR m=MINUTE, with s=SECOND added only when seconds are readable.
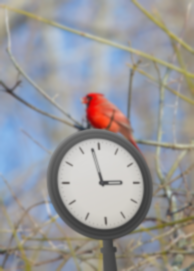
h=2 m=58
